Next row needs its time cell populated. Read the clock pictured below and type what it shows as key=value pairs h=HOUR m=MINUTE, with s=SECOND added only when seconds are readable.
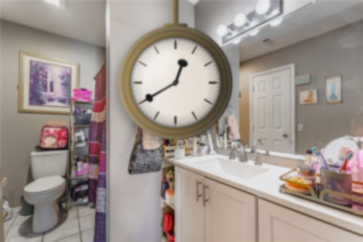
h=12 m=40
